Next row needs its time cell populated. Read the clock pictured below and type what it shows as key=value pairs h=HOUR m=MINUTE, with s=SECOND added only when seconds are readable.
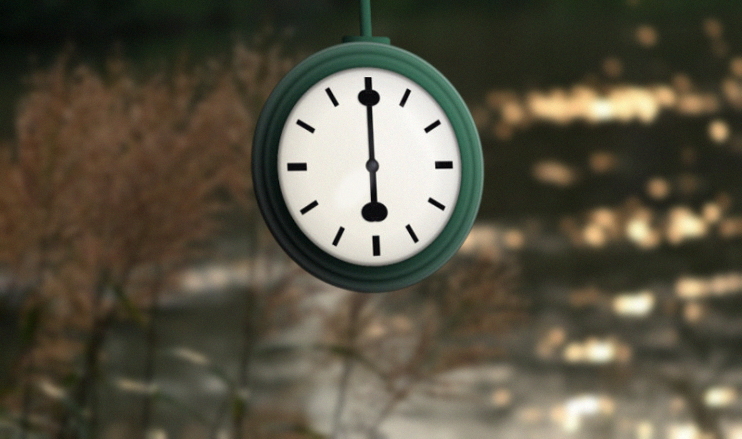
h=6 m=0
